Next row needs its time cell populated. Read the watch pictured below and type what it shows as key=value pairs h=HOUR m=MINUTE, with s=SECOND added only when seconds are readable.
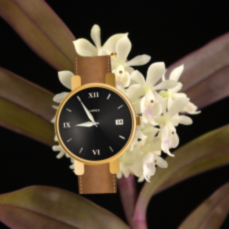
h=8 m=55
